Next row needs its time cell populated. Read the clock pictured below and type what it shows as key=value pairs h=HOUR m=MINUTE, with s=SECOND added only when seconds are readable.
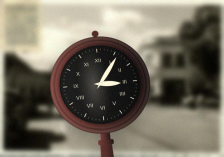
h=3 m=6
